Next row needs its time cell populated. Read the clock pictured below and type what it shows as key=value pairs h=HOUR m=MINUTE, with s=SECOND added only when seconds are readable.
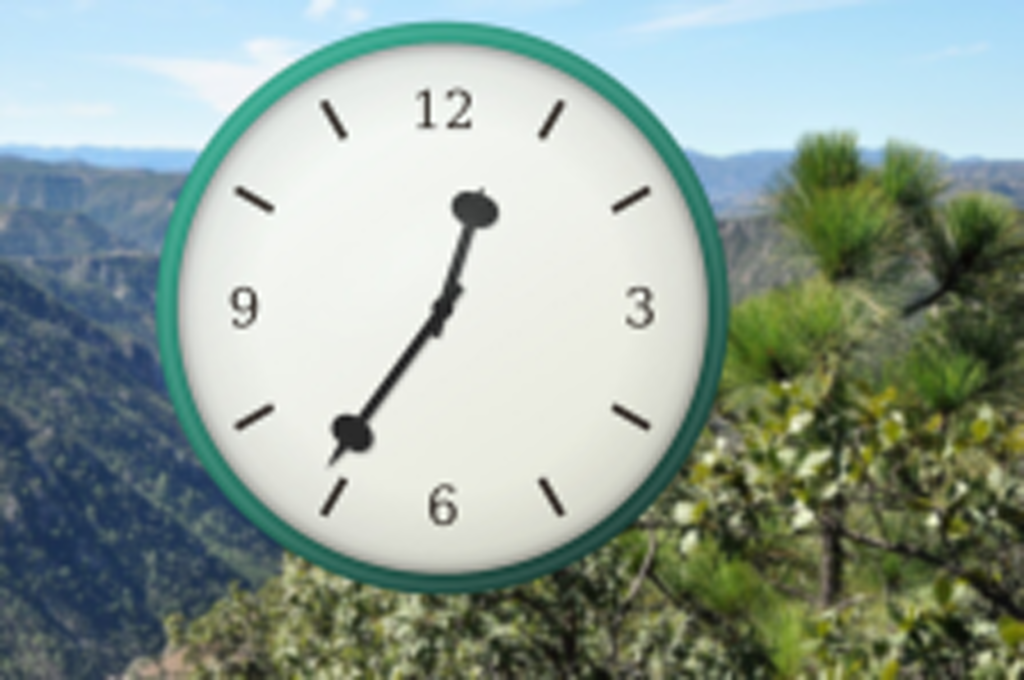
h=12 m=36
